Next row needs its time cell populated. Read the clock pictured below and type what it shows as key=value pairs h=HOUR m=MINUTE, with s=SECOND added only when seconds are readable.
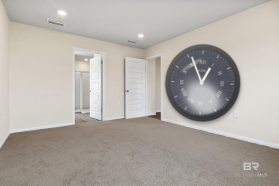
h=12 m=56
